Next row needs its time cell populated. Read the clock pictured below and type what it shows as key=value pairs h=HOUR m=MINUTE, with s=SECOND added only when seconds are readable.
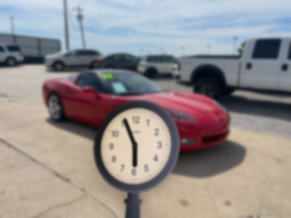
h=5 m=56
